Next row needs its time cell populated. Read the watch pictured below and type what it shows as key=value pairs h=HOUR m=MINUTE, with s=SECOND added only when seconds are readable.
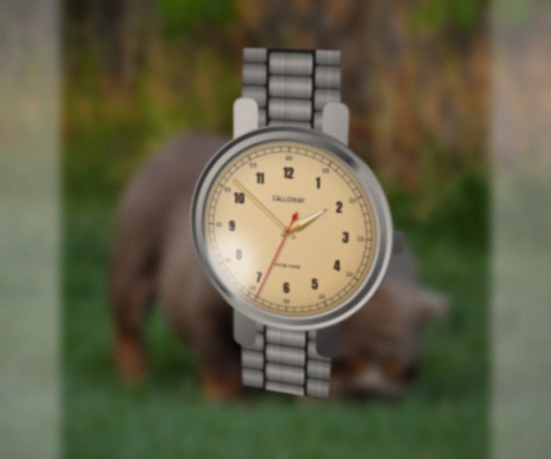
h=1 m=51 s=34
